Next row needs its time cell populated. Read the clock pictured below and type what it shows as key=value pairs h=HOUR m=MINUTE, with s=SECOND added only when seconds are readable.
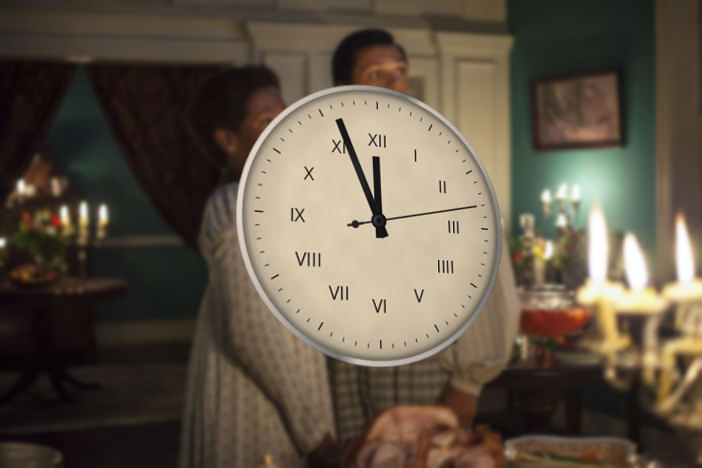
h=11 m=56 s=13
